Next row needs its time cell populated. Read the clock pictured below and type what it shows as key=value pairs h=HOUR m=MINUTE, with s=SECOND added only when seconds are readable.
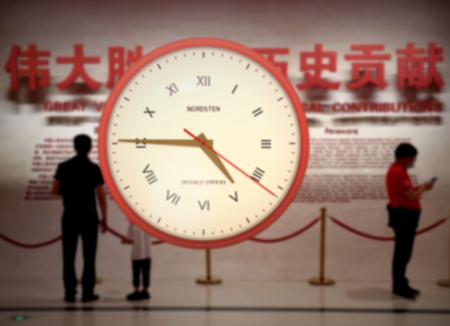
h=4 m=45 s=21
